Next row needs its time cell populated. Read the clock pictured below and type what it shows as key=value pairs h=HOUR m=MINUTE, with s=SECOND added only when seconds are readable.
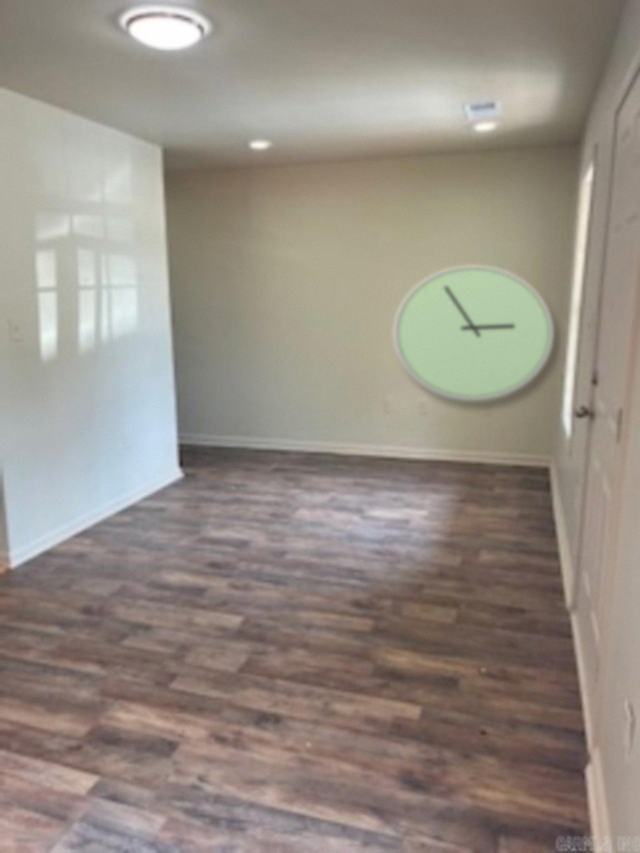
h=2 m=55
